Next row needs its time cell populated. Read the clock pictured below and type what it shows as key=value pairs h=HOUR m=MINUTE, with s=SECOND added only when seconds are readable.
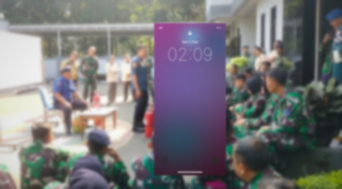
h=2 m=9
